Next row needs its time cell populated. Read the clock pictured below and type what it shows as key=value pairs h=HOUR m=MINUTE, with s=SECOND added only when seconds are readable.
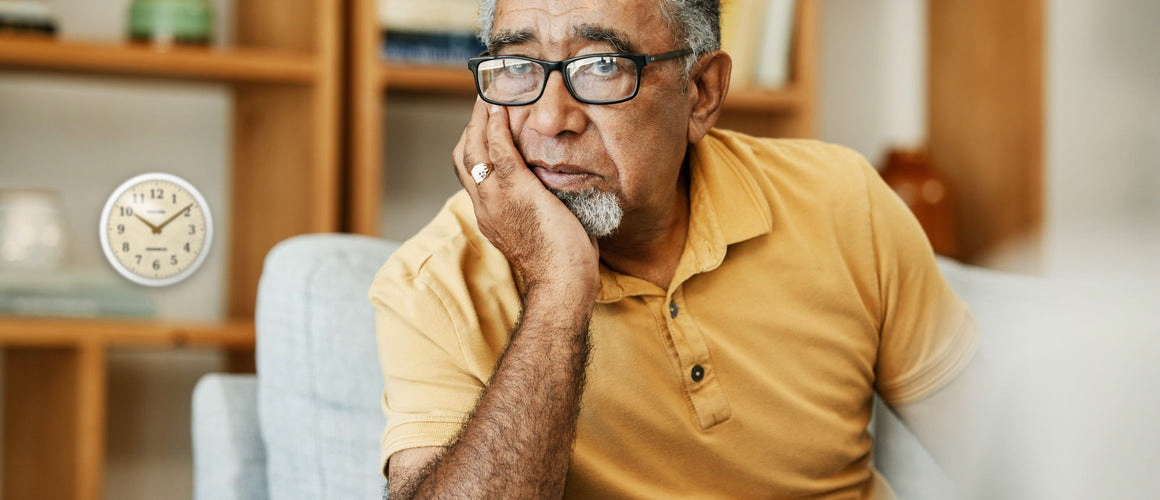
h=10 m=9
